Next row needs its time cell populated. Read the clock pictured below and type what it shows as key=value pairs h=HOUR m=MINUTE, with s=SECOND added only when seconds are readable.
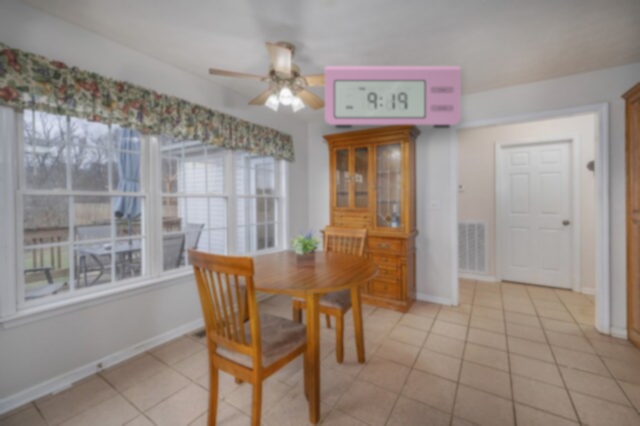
h=9 m=19
